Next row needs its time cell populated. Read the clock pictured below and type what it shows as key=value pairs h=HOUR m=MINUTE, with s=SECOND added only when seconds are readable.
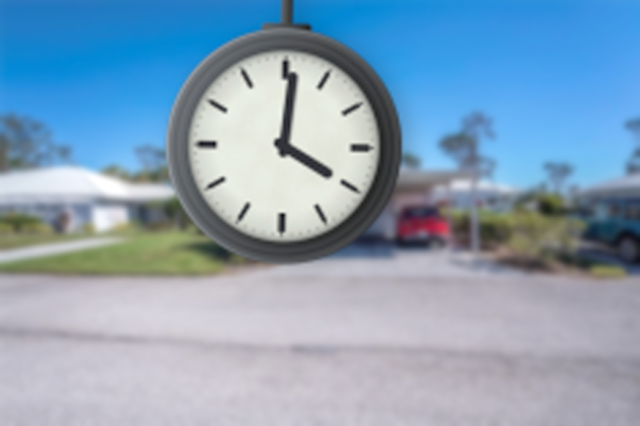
h=4 m=1
